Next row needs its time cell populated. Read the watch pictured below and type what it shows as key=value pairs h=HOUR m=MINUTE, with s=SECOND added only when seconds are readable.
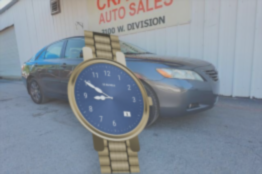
h=8 m=50
